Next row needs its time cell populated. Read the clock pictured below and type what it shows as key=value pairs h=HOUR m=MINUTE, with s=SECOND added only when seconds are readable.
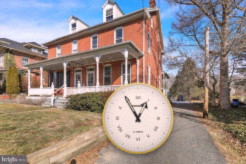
h=12 m=55
